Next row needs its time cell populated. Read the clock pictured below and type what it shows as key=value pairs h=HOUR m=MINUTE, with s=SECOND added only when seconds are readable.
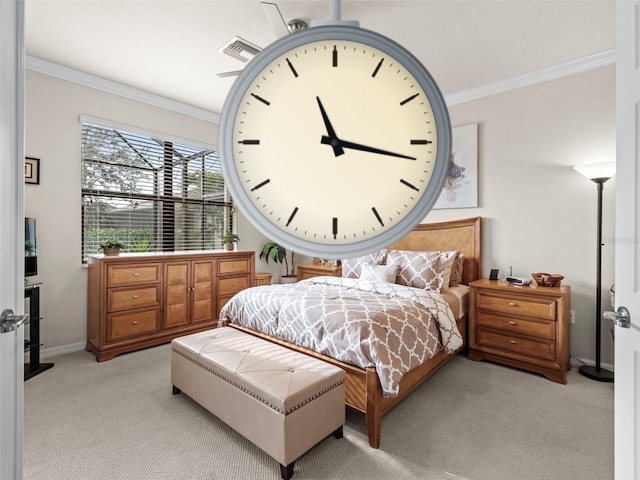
h=11 m=17
